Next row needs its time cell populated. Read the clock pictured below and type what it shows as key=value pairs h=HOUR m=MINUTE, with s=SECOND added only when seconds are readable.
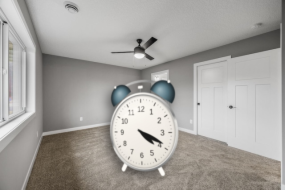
h=4 m=19
